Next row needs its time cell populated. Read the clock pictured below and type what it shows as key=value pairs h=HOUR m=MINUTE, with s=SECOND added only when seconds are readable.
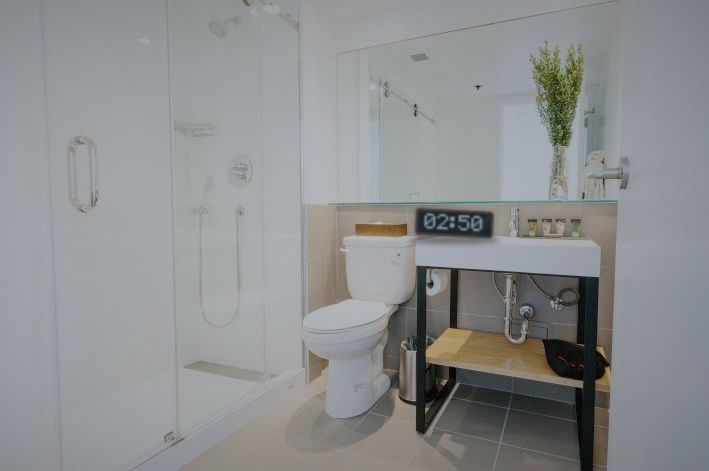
h=2 m=50
